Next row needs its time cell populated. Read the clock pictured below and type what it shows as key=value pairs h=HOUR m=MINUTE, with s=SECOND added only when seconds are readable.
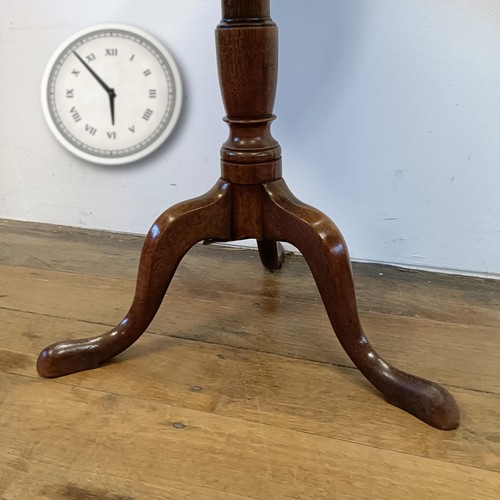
h=5 m=53
